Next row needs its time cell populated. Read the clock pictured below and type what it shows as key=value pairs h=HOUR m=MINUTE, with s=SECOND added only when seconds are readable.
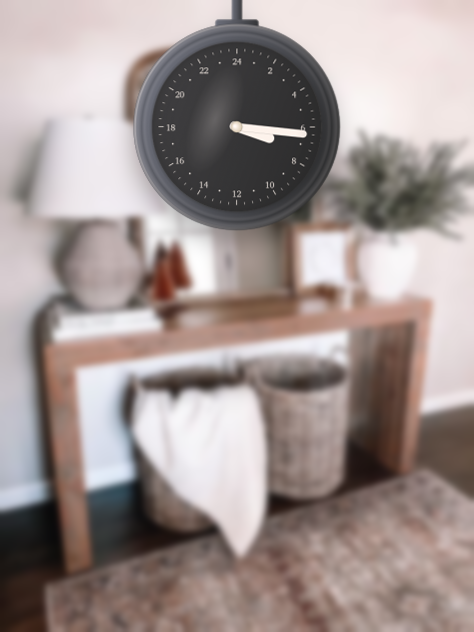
h=7 m=16
